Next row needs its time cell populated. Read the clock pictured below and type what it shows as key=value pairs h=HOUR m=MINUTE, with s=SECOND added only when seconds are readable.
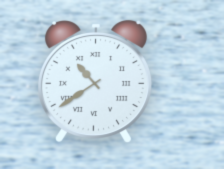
h=10 m=39
